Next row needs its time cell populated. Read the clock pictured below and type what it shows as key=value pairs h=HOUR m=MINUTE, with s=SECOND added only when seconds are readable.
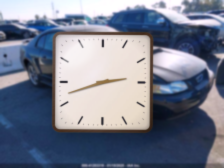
h=2 m=42
